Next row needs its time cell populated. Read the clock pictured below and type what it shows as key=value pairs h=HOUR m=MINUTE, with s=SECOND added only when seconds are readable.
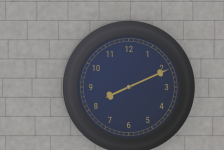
h=8 m=11
